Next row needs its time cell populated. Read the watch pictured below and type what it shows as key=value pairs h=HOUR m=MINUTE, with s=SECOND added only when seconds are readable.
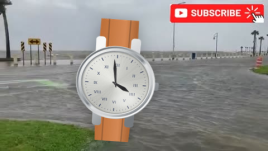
h=3 m=59
